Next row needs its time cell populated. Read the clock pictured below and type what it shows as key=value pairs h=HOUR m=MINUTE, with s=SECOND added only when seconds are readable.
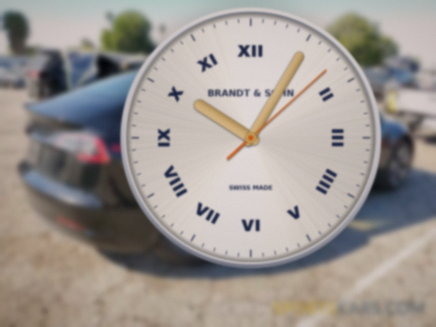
h=10 m=5 s=8
